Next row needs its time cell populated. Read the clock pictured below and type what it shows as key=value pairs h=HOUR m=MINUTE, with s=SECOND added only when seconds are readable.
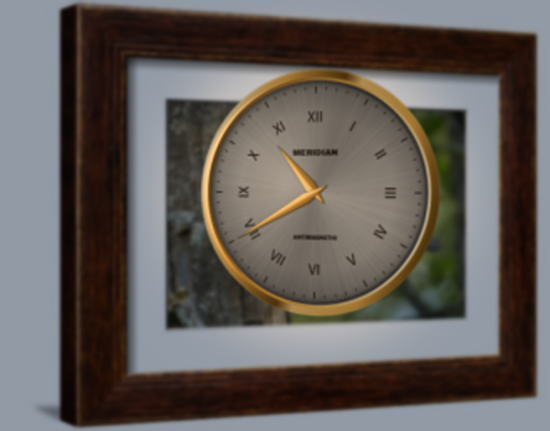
h=10 m=40
